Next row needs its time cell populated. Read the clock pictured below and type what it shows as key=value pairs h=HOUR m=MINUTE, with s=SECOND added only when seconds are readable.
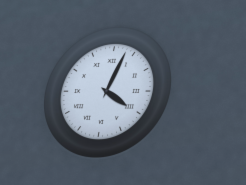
h=4 m=3
